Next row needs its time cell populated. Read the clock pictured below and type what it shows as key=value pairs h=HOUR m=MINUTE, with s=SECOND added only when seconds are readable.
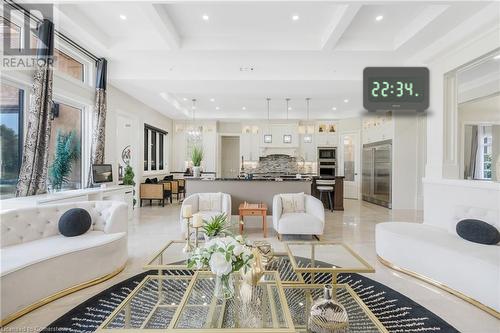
h=22 m=34
